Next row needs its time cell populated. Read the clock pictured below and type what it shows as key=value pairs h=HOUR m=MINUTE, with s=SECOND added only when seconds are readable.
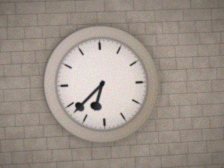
h=6 m=38
